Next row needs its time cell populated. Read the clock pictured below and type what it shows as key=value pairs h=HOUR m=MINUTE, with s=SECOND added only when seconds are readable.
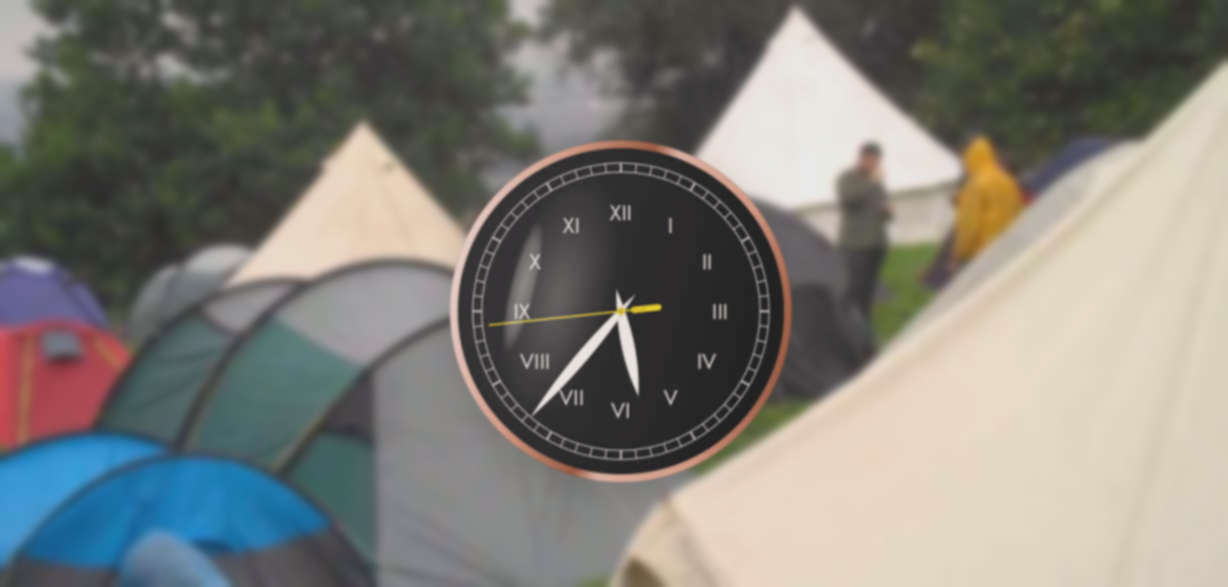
h=5 m=36 s=44
